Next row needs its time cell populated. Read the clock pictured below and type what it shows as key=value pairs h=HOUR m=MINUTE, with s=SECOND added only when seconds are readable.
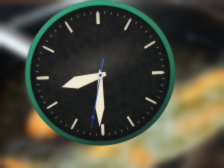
h=8 m=30 s=32
